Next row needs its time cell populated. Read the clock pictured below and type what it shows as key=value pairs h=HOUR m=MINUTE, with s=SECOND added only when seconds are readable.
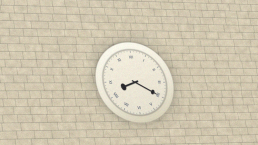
h=8 m=20
